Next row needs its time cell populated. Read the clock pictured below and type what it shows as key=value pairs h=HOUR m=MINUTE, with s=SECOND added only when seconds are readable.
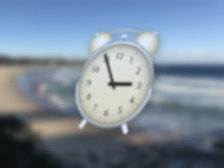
h=2 m=55
